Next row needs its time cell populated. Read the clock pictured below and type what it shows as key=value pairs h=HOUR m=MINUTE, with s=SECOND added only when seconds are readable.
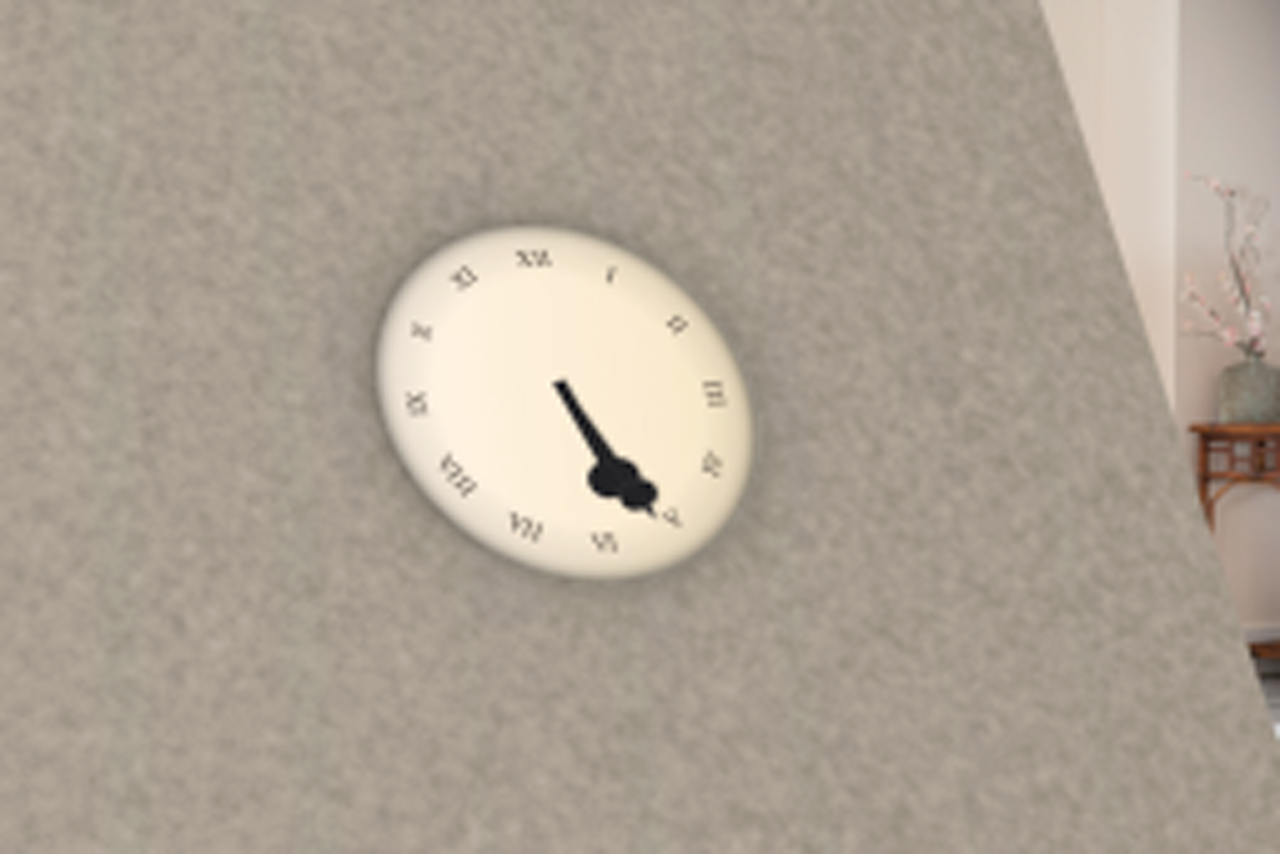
h=5 m=26
